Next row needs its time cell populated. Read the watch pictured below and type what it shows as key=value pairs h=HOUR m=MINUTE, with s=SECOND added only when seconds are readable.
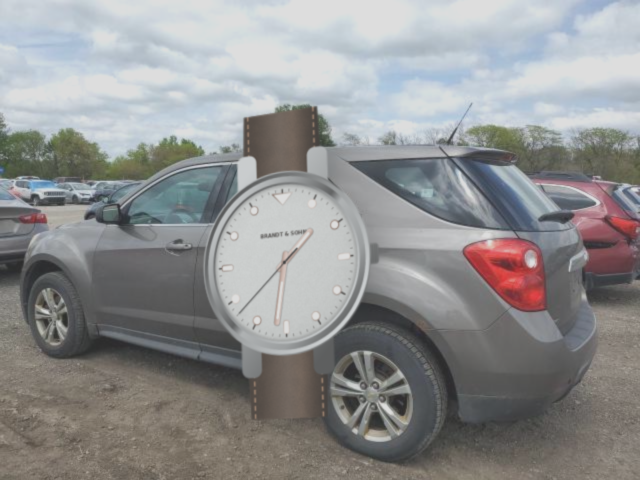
h=1 m=31 s=38
